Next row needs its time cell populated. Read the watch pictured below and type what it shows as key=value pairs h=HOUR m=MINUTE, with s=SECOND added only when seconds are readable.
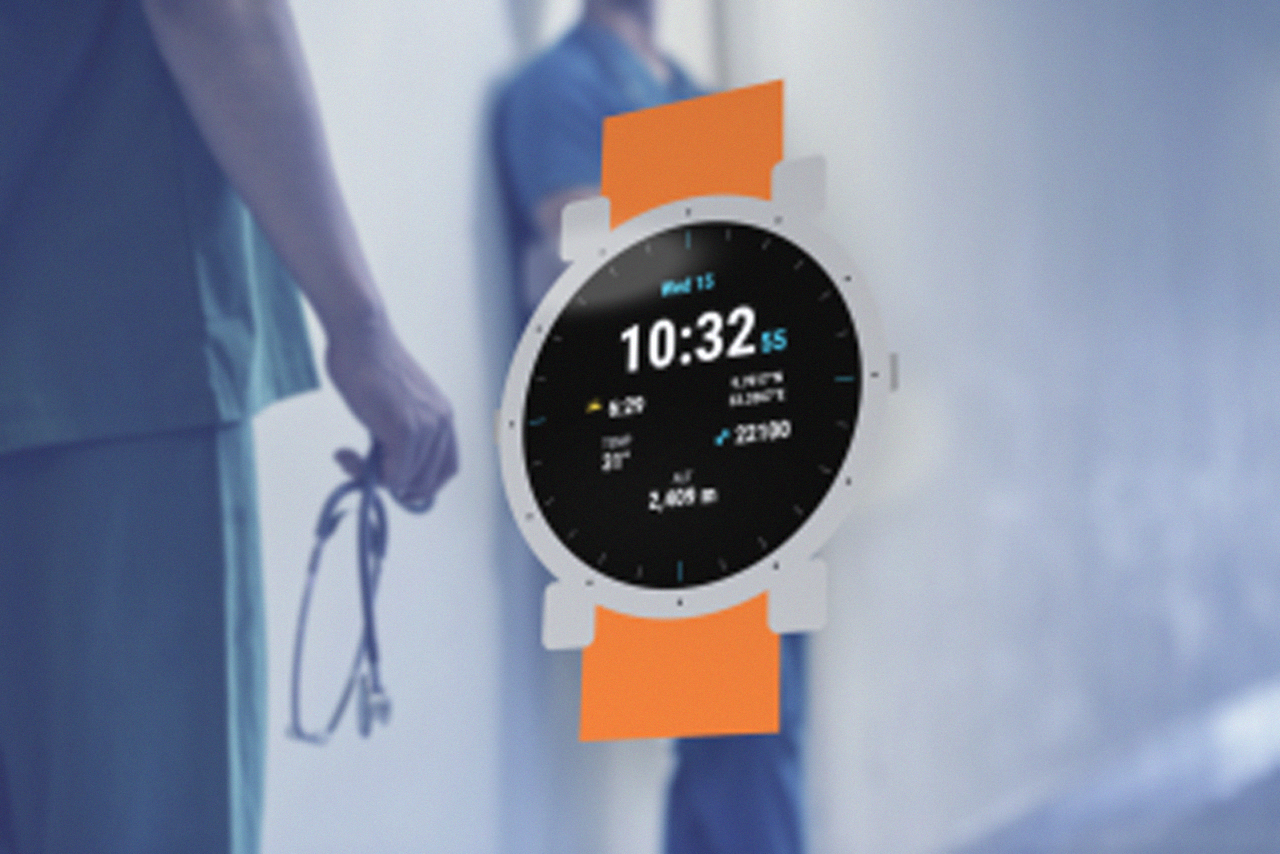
h=10 m=32
